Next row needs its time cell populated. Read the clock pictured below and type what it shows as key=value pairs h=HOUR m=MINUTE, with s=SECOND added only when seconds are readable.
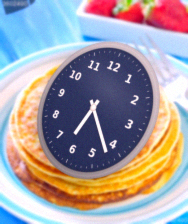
h=6 m=22
